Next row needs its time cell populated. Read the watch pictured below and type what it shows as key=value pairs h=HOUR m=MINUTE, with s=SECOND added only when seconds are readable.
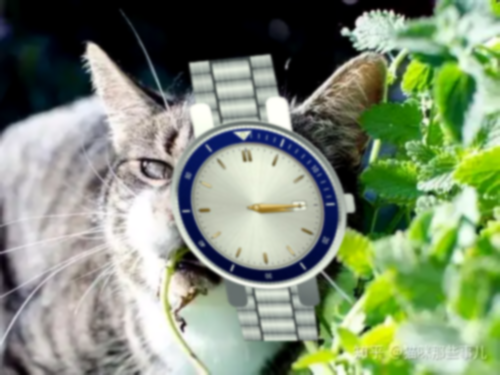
h=3 m=15
